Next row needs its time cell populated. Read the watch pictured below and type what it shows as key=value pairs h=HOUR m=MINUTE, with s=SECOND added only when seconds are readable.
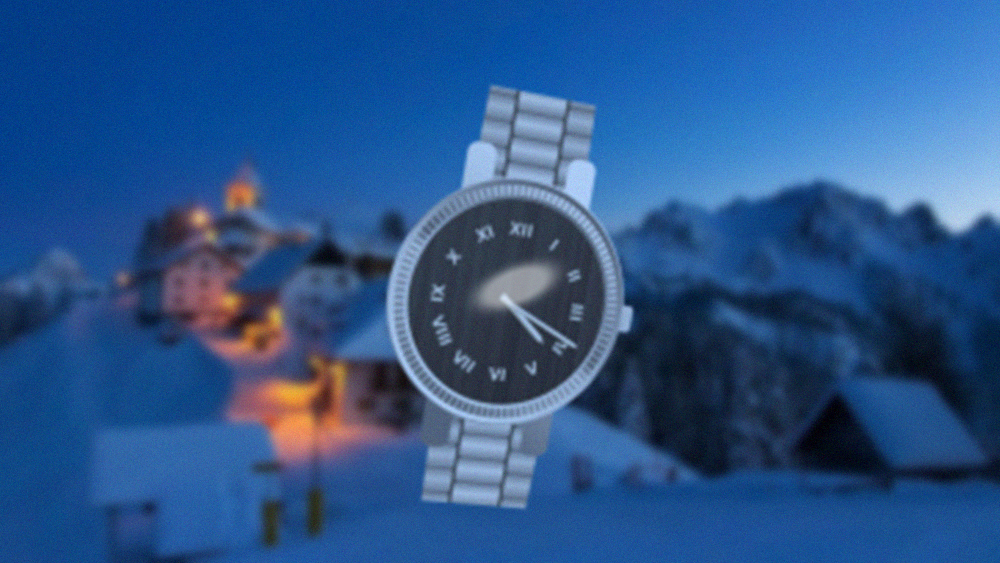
h=4 m=19
